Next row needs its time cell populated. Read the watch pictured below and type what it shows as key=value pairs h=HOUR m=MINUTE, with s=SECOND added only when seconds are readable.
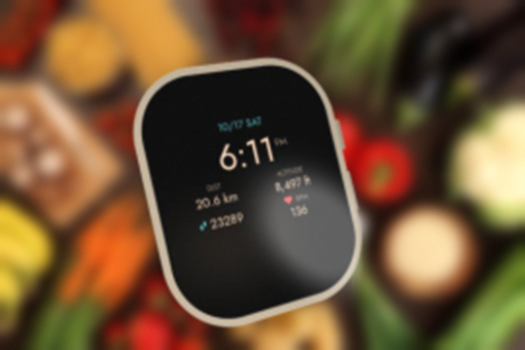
h=6 m=11
